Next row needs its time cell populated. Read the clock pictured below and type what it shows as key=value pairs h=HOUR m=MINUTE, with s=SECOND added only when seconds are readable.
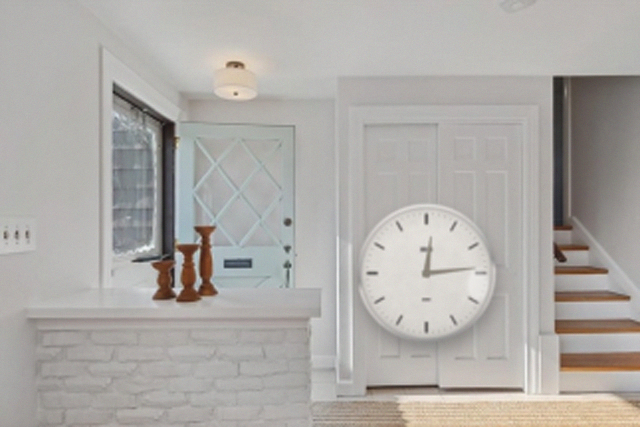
h=12 m=14
